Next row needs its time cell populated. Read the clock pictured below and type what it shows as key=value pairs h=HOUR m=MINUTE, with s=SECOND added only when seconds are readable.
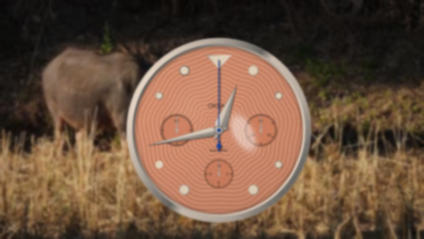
h=12 m=43
